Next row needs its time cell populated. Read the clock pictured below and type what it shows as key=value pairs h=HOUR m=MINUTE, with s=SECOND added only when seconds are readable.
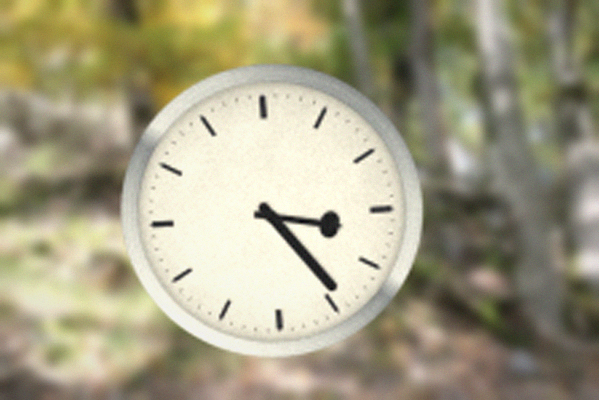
h=3 m=24
